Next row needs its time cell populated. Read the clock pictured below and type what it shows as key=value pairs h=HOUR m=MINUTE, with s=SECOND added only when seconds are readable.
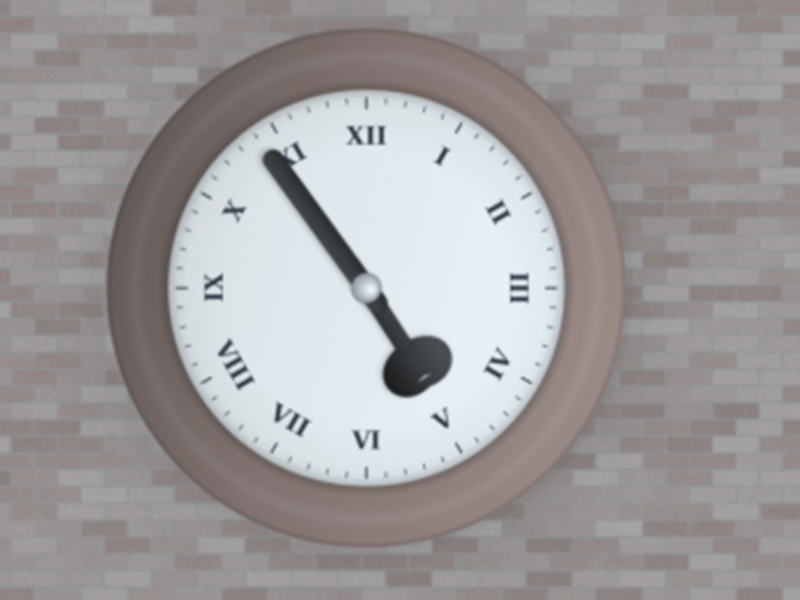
h=4 m=54
